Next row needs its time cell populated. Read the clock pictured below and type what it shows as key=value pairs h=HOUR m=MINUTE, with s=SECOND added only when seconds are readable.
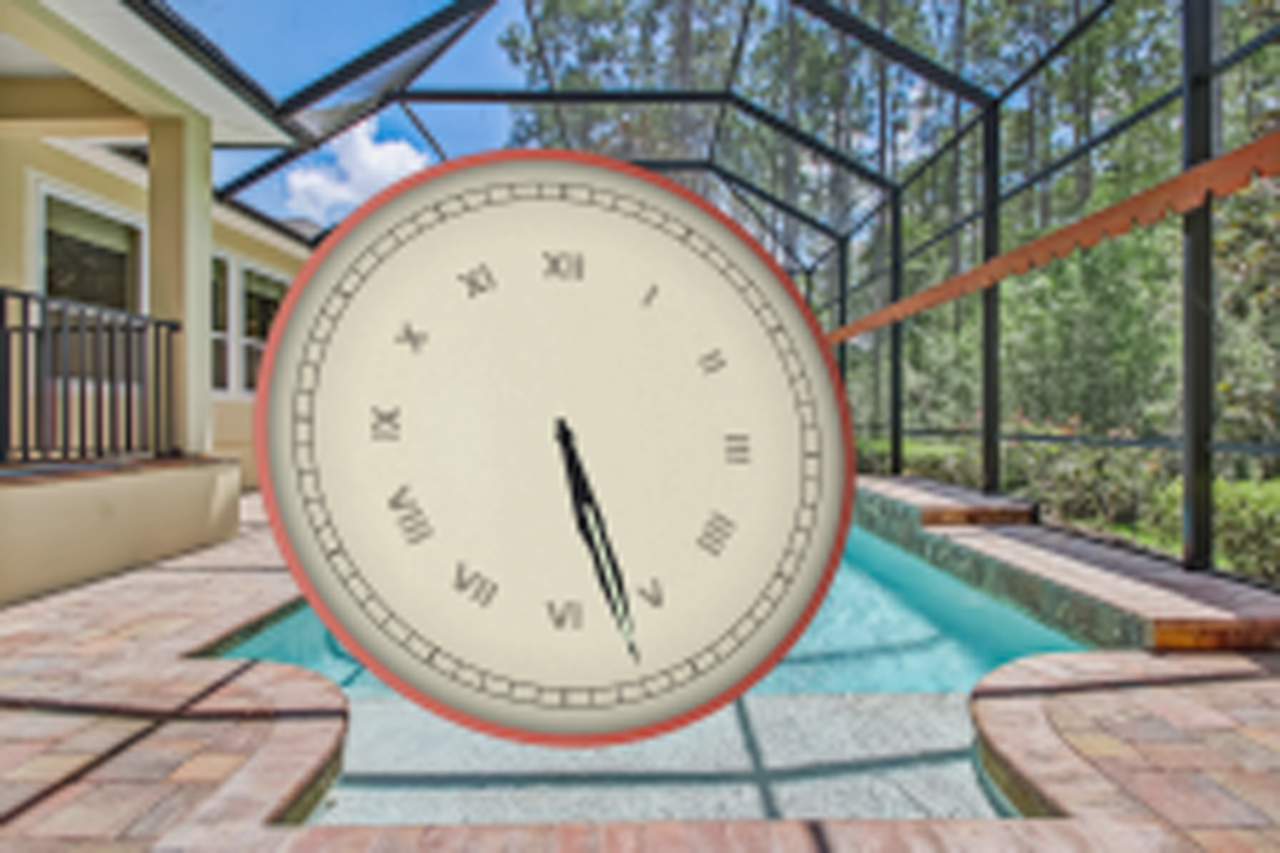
h=5 m=27
